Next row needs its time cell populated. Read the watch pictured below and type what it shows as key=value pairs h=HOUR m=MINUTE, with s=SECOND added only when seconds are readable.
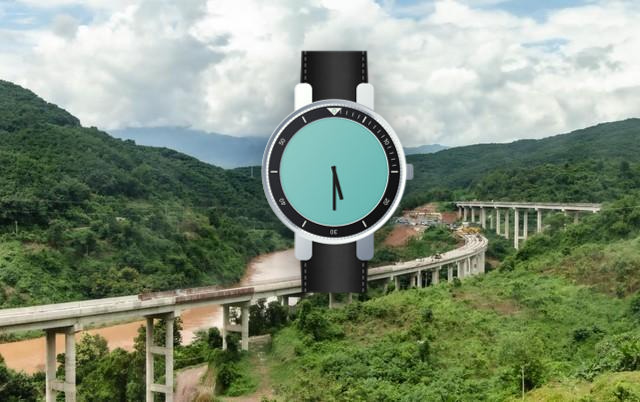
h=5 m=30
